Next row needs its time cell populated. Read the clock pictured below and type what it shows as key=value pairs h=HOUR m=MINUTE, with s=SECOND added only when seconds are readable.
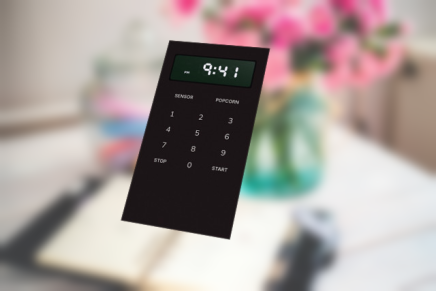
h=9 m=41
